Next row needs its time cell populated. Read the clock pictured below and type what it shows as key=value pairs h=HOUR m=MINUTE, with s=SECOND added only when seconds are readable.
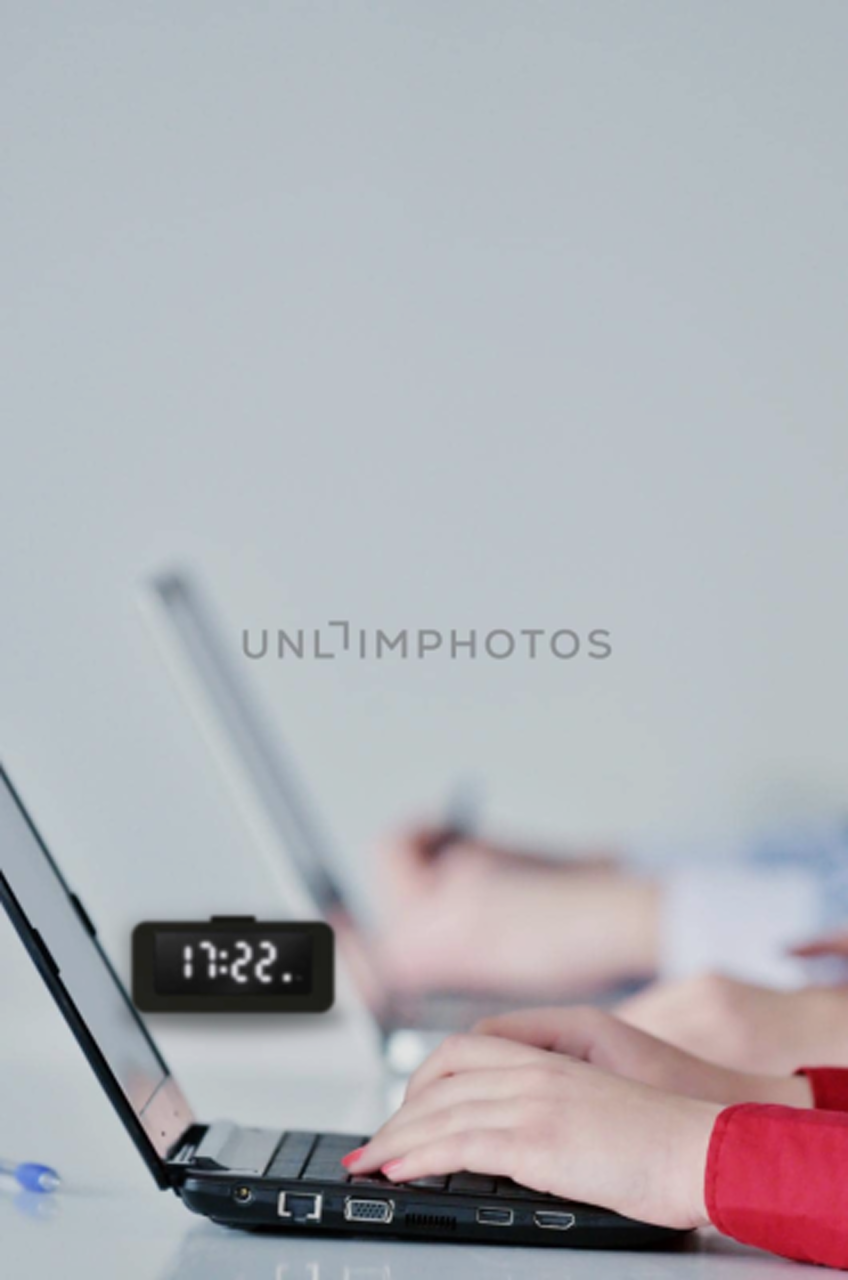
h=17 m=22
